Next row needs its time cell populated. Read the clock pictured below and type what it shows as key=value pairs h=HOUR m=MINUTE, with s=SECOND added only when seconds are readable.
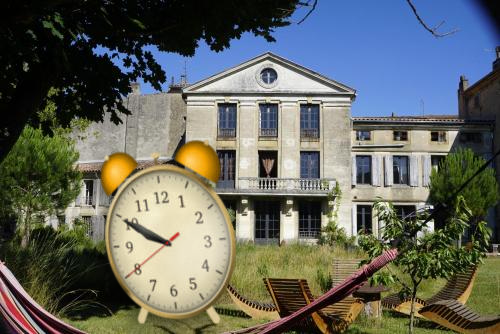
h=9 m=49 s=40
